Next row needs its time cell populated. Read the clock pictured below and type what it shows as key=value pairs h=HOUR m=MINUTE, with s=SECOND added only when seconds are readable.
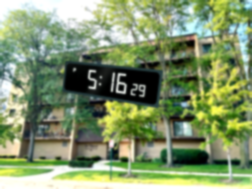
h=5 m=16
